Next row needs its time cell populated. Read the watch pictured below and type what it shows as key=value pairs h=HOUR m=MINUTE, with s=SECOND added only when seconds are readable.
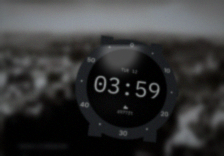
h=3 m=59
